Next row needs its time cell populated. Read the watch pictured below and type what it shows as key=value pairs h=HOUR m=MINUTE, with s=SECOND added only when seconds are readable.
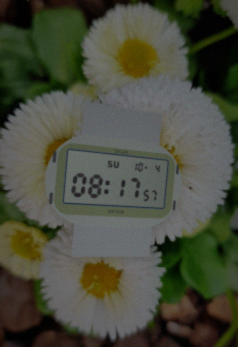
h=8 m=17 s=57
